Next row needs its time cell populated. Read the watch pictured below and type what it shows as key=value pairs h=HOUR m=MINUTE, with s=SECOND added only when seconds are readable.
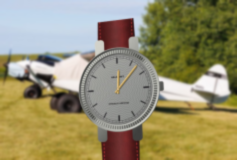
h=12 m=7
